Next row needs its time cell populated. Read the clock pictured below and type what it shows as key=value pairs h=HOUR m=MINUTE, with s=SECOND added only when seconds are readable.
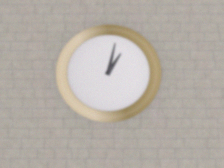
h=1 m=2
